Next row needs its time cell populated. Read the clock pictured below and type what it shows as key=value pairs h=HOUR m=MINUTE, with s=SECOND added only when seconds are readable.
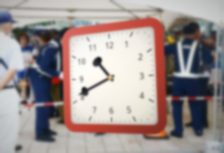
h=10 m=41
